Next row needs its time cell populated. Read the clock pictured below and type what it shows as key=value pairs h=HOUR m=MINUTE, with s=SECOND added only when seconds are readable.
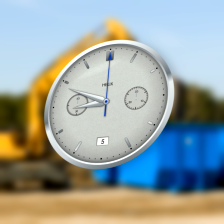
h=8 m=49
